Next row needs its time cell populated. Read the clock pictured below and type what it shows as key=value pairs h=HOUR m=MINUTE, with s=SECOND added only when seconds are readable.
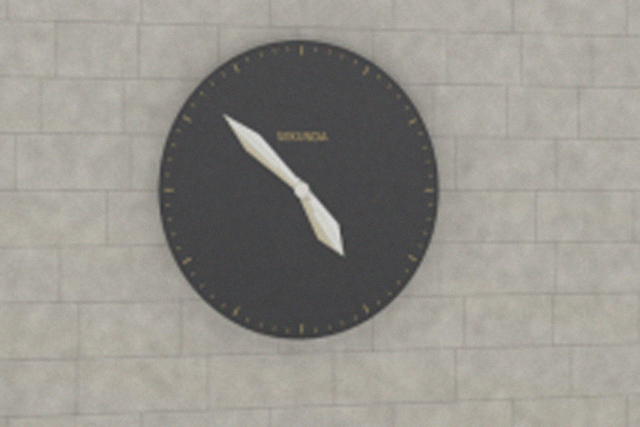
h=4 m=52
